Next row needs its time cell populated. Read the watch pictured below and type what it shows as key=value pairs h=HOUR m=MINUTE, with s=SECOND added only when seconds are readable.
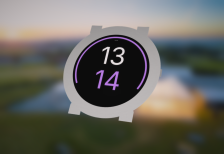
h=13 m=14
